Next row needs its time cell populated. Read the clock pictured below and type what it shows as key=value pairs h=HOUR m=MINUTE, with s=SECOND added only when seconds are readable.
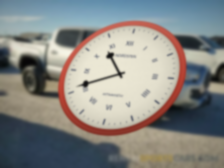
h=10 m=41
